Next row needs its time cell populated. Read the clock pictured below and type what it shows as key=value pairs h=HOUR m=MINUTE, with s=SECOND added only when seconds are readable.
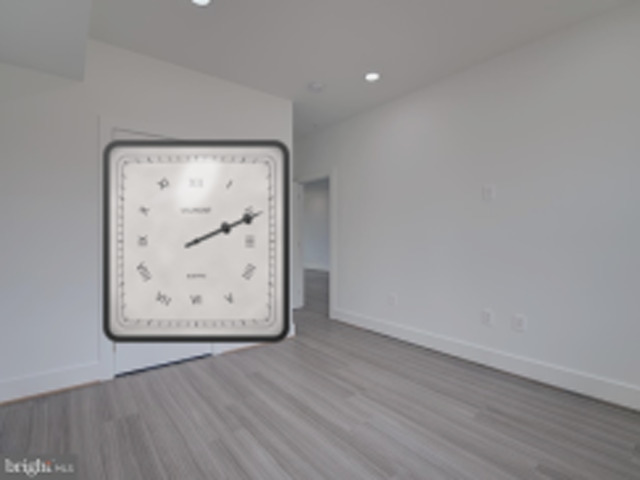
h=2 m=11
